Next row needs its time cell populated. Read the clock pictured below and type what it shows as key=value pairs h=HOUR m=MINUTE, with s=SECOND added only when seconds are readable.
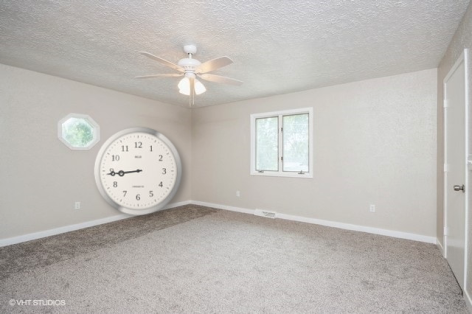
h=8 m=44
